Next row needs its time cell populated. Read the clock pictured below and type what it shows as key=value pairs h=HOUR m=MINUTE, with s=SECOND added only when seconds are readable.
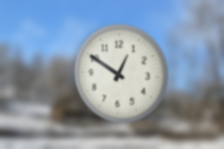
h=12 m=50
